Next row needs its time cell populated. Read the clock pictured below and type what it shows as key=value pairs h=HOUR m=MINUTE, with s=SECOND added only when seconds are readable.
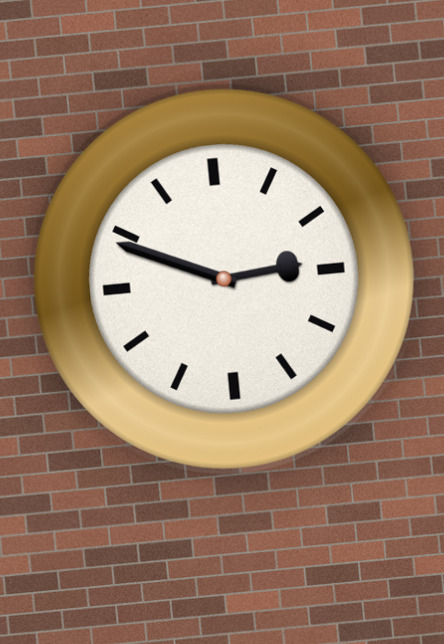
h=2 m=49
